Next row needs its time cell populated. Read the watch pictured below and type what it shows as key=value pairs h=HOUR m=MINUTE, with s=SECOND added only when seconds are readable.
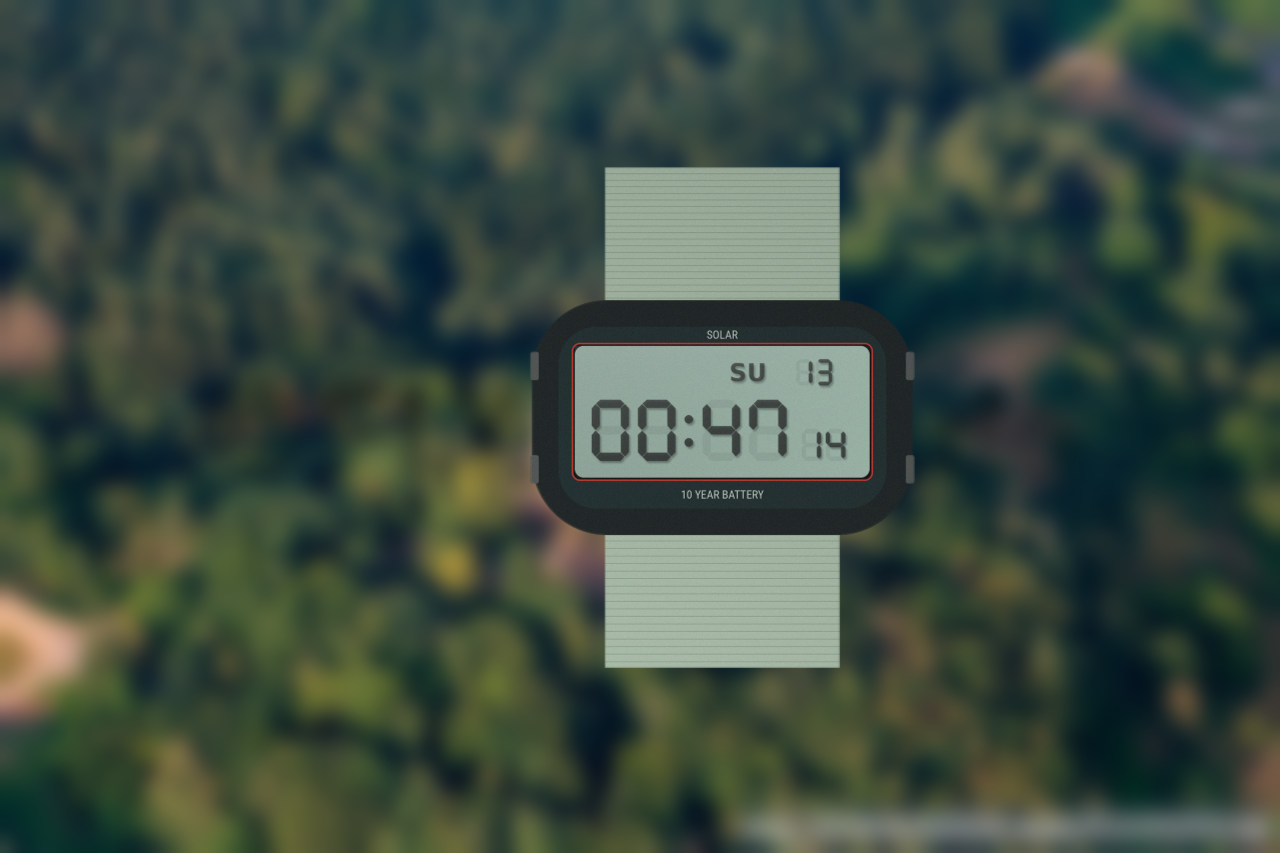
h=0 m=47 s=14
